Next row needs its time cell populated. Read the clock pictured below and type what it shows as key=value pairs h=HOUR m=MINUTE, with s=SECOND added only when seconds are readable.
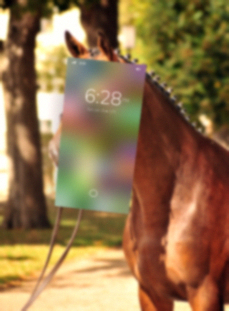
h=6 m=28
